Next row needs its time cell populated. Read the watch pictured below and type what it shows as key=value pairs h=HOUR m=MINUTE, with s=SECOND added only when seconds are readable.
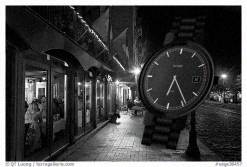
h=6 m=24
